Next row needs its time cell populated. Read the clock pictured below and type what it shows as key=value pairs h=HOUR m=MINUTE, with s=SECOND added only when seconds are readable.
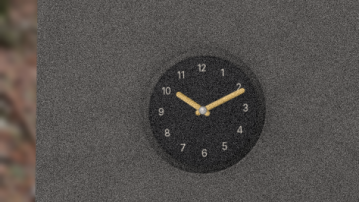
h=10 m=11
